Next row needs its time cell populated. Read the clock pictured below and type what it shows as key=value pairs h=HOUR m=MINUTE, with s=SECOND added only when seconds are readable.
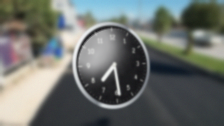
h=7 m=29
